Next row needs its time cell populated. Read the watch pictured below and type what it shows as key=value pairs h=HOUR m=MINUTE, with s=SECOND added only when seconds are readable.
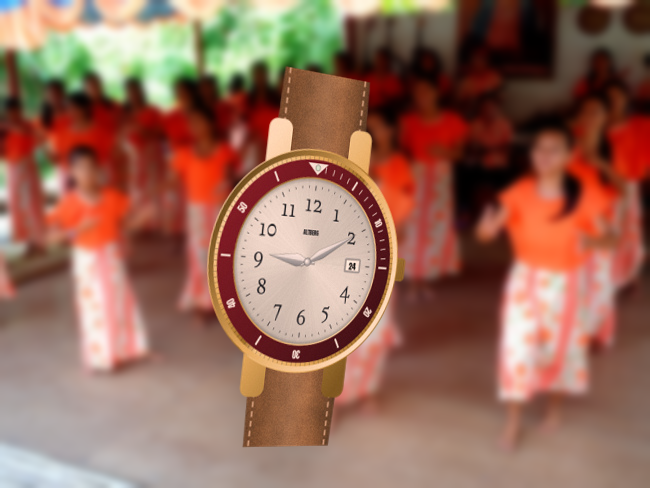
h=9 m=10
